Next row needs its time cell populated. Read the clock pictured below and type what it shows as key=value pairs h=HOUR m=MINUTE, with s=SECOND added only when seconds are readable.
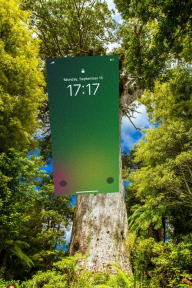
h=17 m=17
